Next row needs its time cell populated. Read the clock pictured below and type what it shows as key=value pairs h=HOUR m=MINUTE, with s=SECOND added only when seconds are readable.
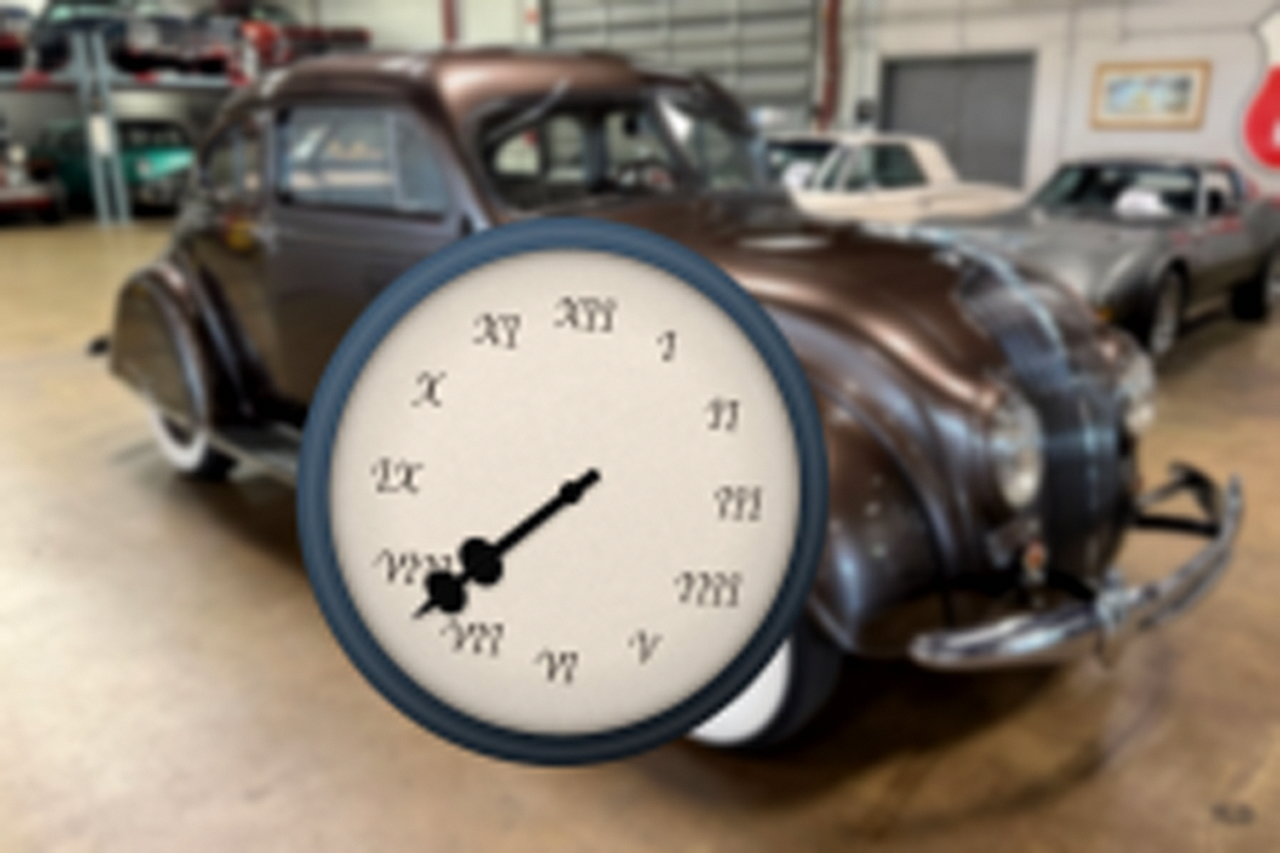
h=7 m=38
